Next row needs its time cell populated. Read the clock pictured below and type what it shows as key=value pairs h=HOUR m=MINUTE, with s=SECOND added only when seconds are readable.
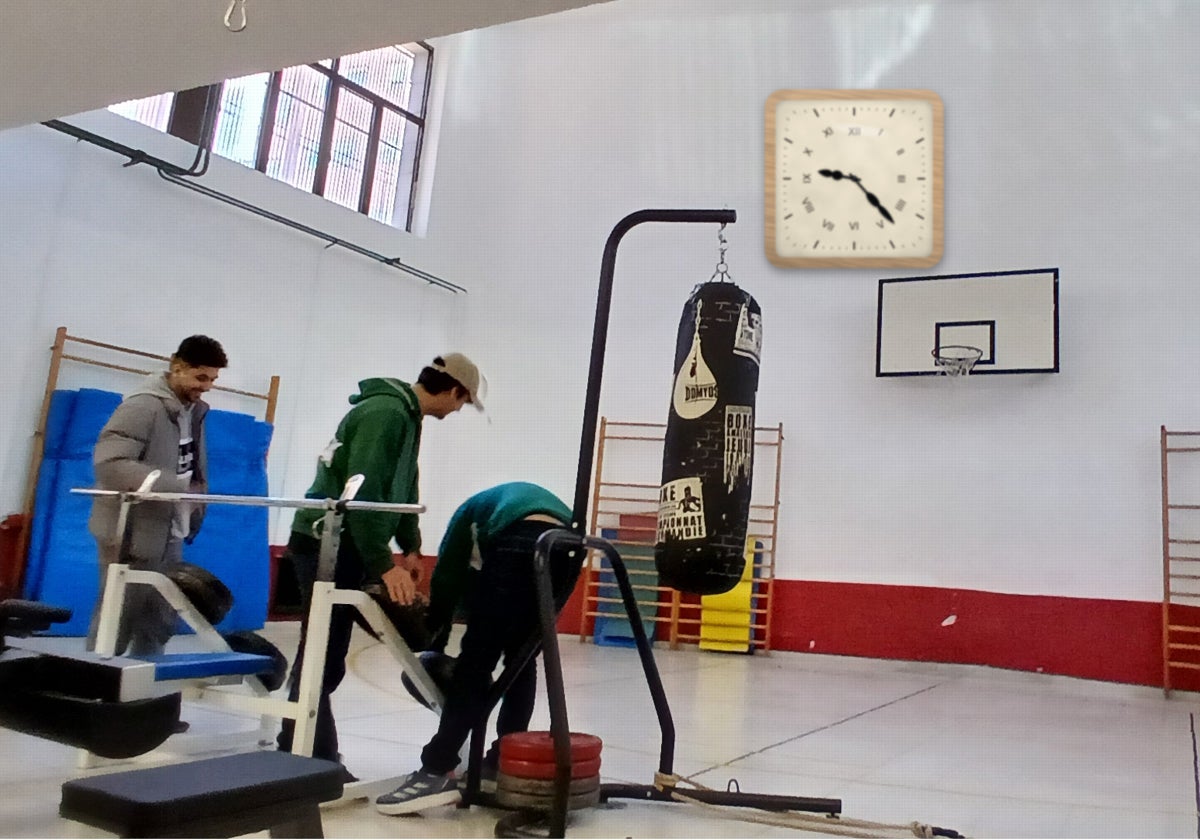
h=9 m=23
